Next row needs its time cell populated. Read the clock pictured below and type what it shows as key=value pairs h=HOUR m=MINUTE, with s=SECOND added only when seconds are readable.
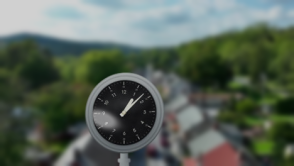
h=1 m=8
